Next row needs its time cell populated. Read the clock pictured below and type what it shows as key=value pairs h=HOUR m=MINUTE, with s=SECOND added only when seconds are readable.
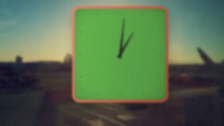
h=1 m=1
